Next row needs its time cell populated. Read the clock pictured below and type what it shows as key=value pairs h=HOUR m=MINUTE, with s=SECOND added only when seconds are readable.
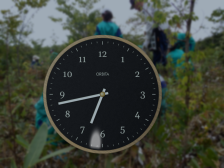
h=6 m=43
